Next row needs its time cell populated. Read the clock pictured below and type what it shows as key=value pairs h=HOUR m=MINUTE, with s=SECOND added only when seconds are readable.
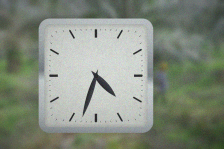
h=4 m=33
